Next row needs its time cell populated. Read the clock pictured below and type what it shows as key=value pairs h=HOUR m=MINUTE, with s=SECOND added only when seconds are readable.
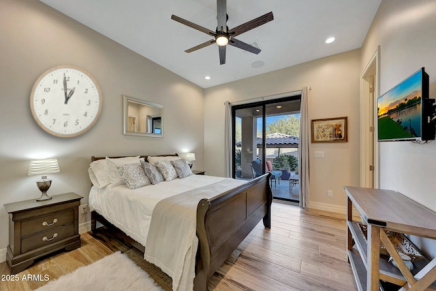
h=12 m=59
